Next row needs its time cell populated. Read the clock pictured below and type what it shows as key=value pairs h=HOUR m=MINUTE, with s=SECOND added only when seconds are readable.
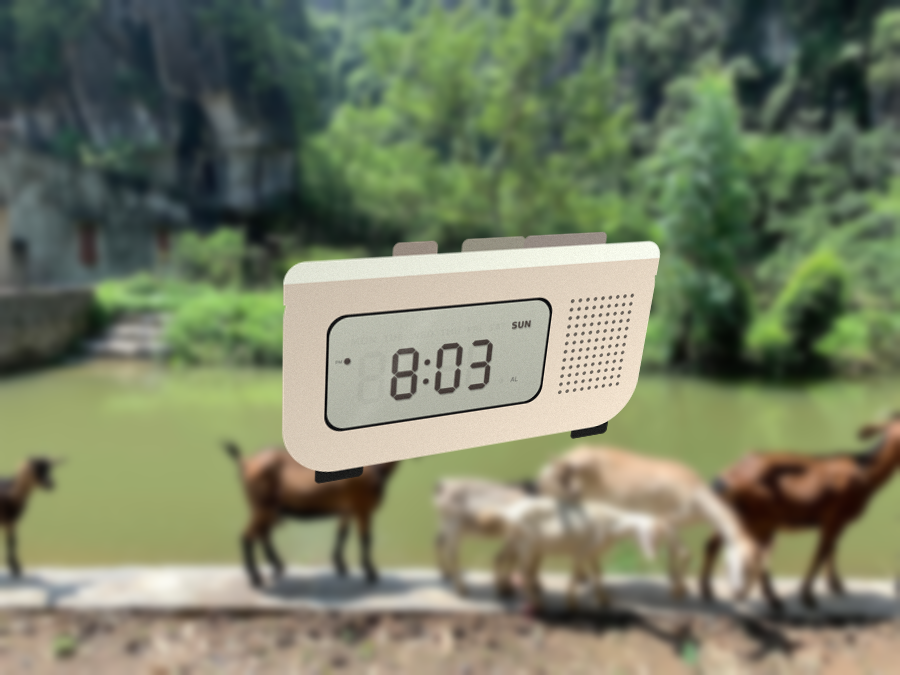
h=8 m=3
